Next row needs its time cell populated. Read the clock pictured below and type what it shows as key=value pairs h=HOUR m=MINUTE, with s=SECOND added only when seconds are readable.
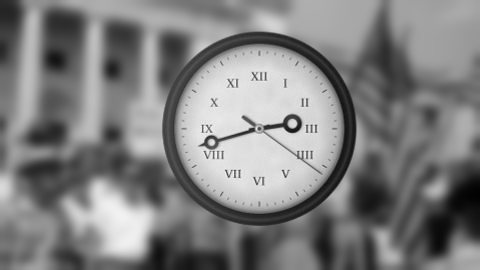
h=2 m=42 s=21
